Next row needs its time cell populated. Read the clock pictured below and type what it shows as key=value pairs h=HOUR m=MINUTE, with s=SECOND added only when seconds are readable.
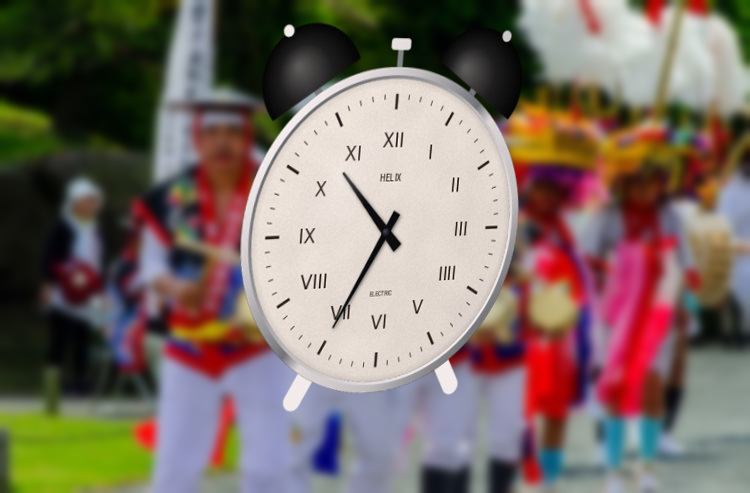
h=10 m=35
